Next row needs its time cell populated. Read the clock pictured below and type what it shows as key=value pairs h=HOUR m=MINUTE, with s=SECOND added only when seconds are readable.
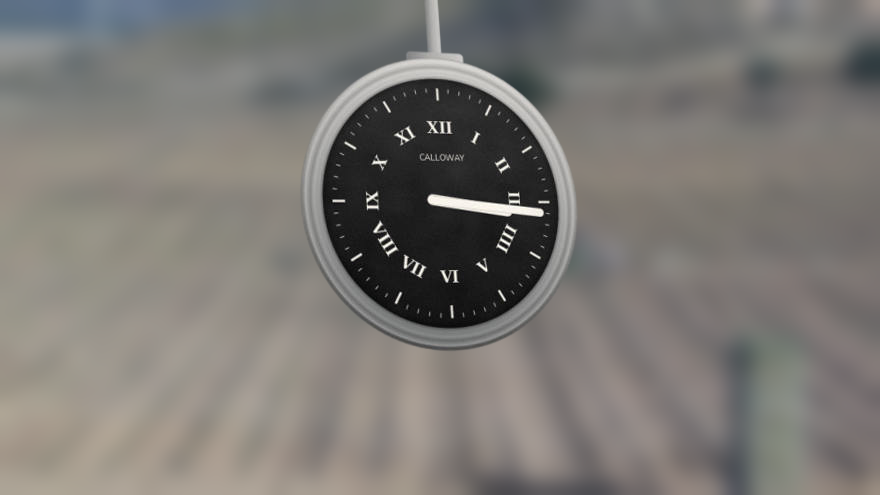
h=3 m=16
